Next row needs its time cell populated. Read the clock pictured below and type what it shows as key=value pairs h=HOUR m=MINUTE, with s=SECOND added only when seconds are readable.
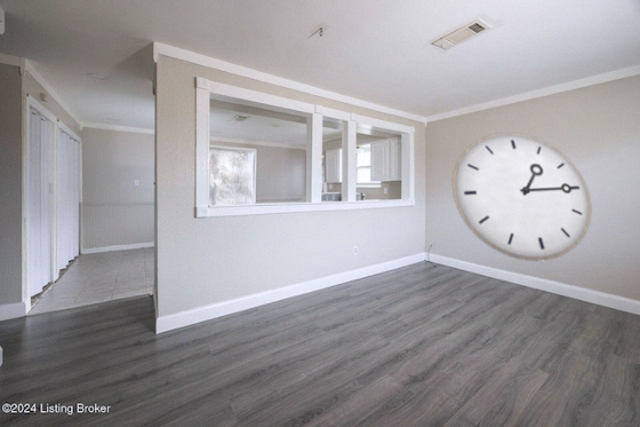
h=1 m=15
